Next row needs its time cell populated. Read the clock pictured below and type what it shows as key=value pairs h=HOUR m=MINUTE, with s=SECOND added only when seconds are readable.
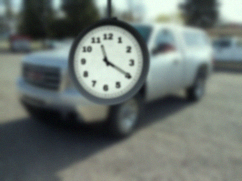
h=11 m=20
